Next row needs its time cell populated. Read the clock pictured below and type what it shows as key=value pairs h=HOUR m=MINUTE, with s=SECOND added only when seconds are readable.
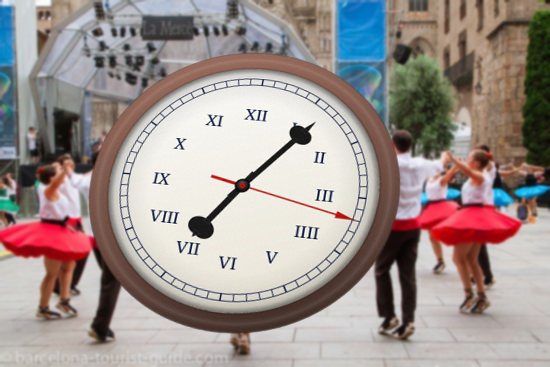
h=7 m=6 s=17
